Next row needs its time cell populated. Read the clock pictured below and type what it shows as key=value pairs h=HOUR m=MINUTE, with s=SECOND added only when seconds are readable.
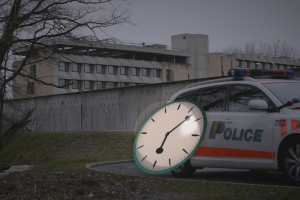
h=6 m=7
